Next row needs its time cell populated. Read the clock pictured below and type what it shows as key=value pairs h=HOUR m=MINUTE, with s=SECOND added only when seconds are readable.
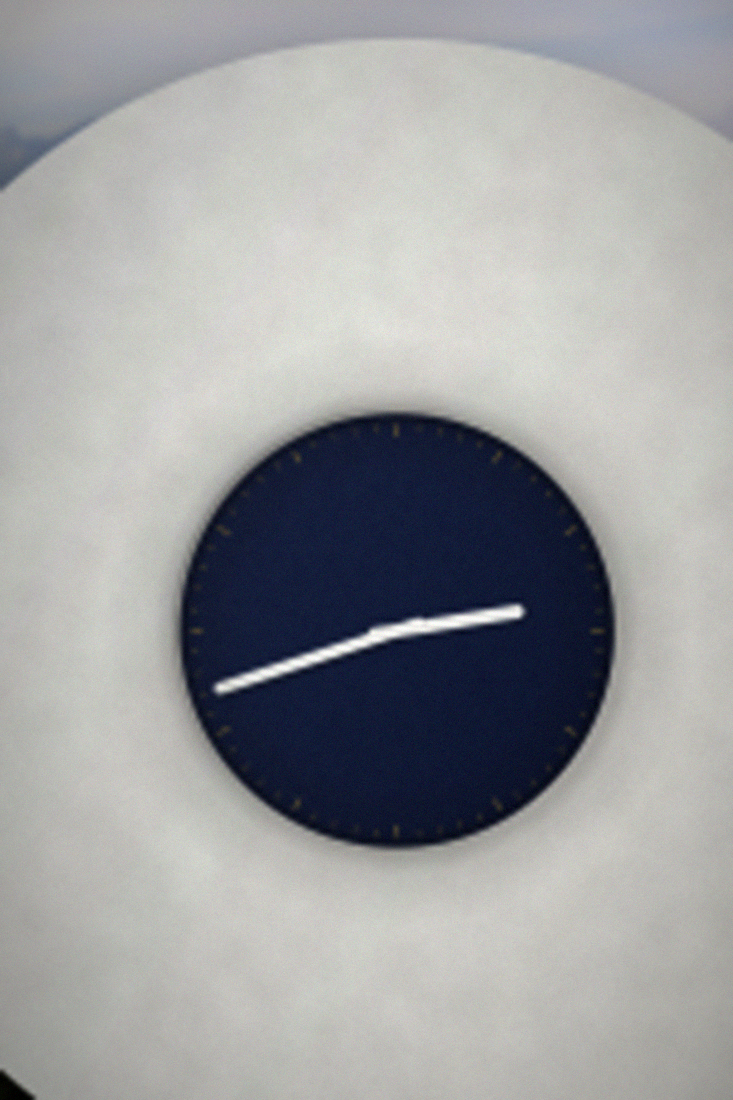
h=2 m=42
